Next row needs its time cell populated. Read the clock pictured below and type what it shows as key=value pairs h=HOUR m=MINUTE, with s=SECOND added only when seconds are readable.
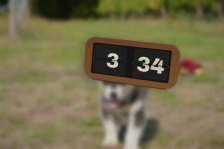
h=3 m=34
